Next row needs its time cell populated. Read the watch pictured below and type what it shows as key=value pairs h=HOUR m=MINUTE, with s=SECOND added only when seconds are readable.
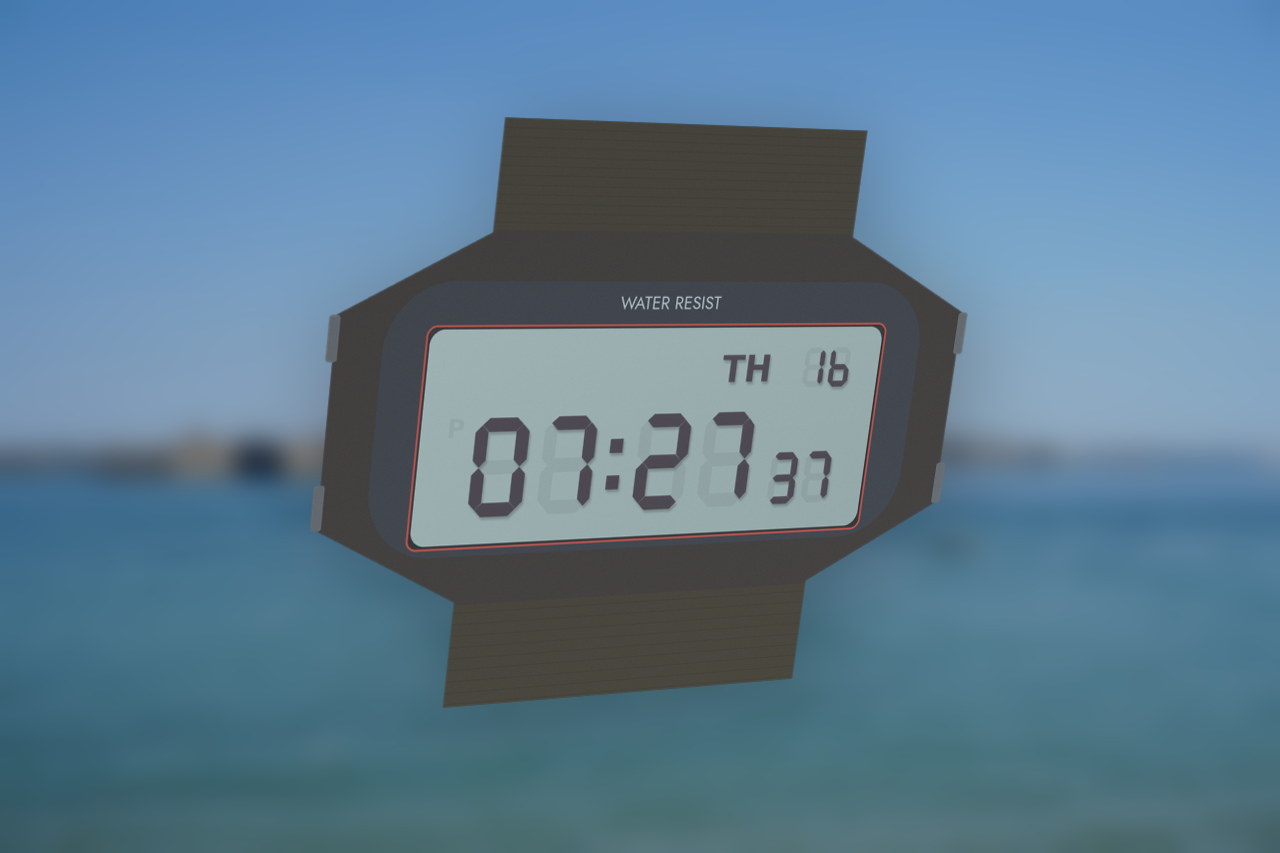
h=7 m=27 s=37
